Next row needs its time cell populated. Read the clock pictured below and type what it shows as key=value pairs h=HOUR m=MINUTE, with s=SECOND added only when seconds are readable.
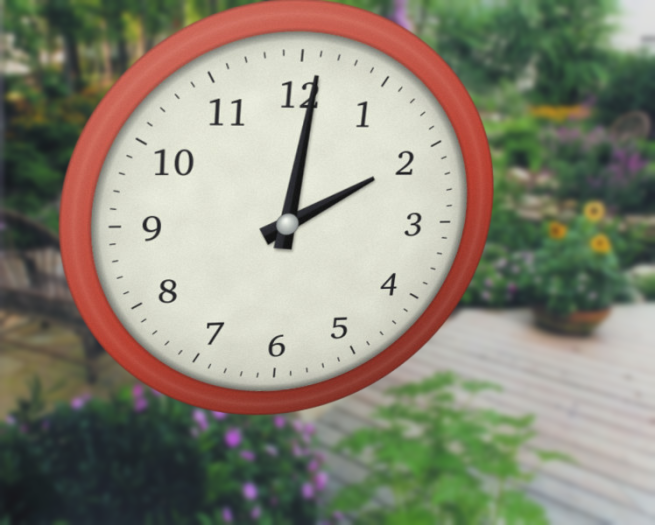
h=2 m=1
